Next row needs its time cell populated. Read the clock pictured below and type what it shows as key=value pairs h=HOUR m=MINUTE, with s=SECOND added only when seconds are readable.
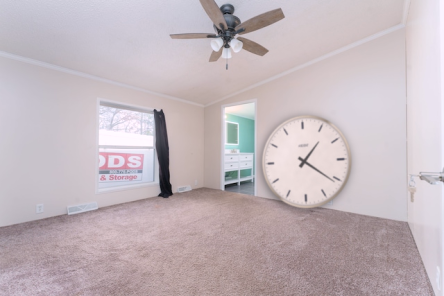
h=1 m=21
